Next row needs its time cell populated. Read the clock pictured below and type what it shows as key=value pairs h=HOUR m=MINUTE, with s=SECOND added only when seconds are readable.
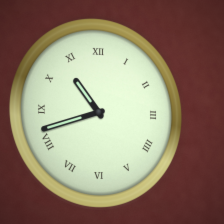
h=10 m=42
